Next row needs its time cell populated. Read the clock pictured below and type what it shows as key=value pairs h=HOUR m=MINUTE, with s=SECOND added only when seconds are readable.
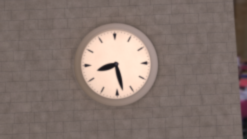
h=8 m=28
